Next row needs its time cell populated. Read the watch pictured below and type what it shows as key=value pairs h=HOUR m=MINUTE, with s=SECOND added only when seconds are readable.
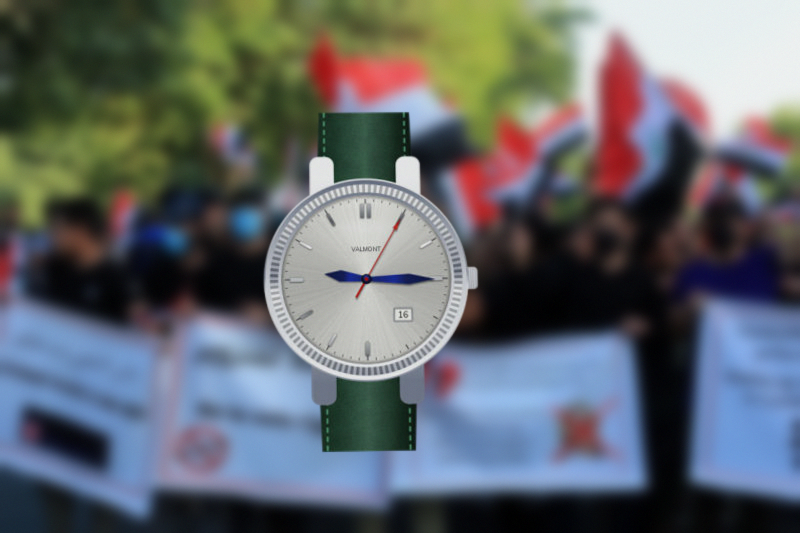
h=9 m=15 s=5
